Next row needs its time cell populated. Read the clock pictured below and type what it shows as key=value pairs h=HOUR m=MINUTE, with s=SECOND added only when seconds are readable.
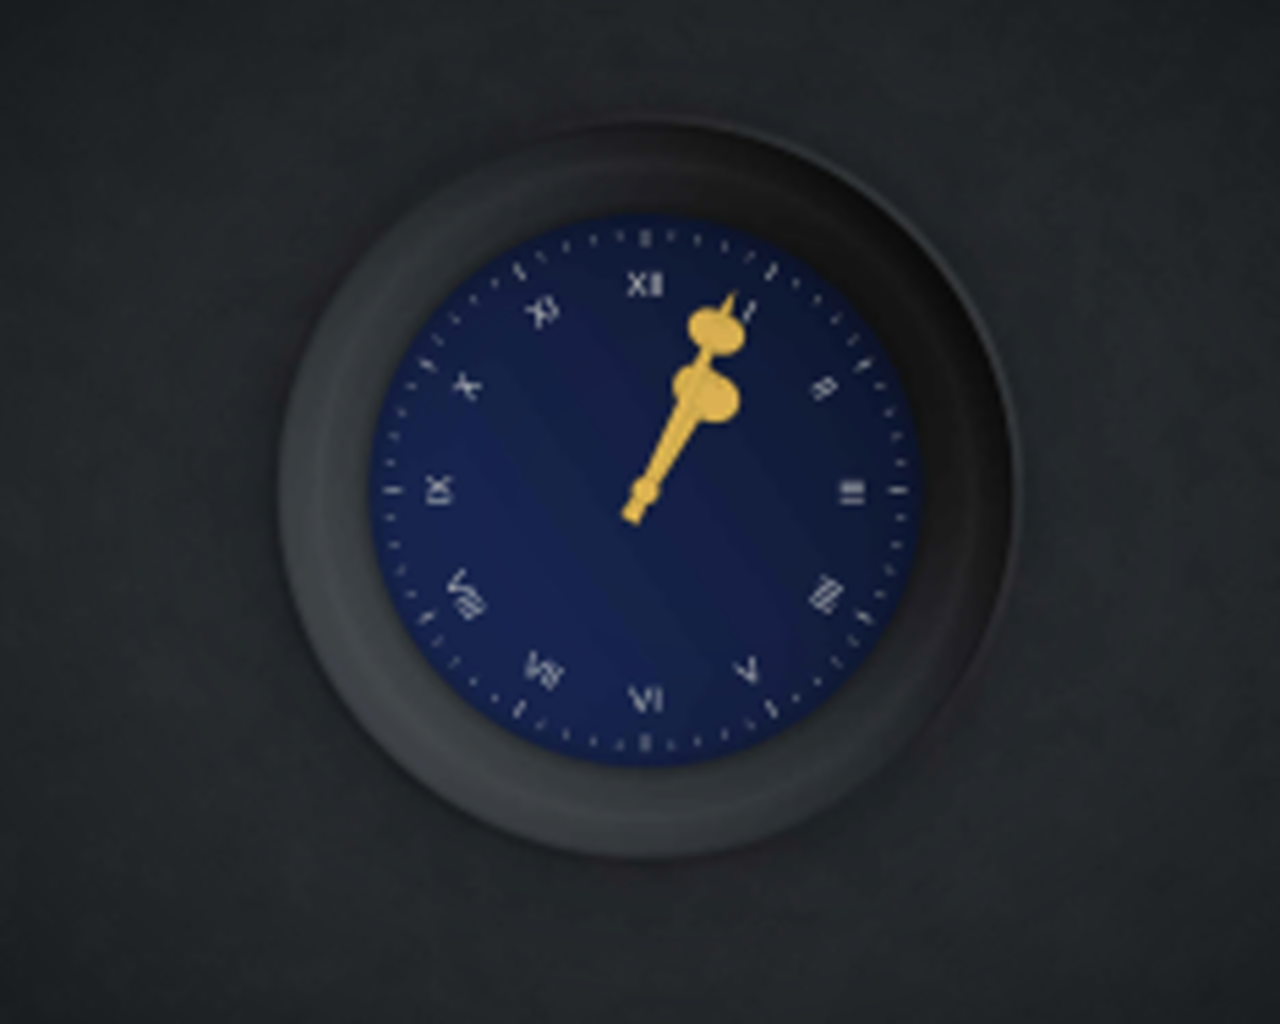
h=1 m=4
